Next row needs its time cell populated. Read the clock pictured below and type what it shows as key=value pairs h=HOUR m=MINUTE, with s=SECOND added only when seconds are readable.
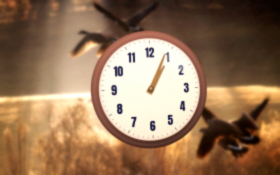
h=1 m=4
